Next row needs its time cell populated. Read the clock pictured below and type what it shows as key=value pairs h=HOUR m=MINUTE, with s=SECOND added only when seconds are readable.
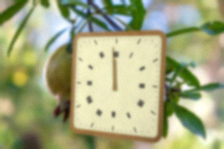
h=11 m=59
